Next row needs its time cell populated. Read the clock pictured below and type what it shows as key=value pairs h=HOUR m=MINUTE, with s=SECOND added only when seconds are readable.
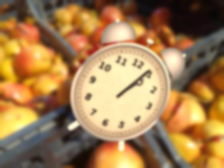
h=1 m=4
